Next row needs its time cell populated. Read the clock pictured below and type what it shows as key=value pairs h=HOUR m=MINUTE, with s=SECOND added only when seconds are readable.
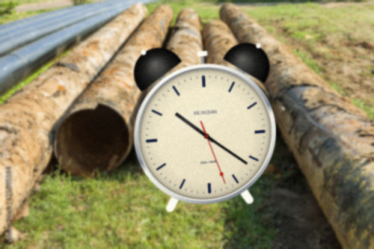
h=10 m=21 s=27
